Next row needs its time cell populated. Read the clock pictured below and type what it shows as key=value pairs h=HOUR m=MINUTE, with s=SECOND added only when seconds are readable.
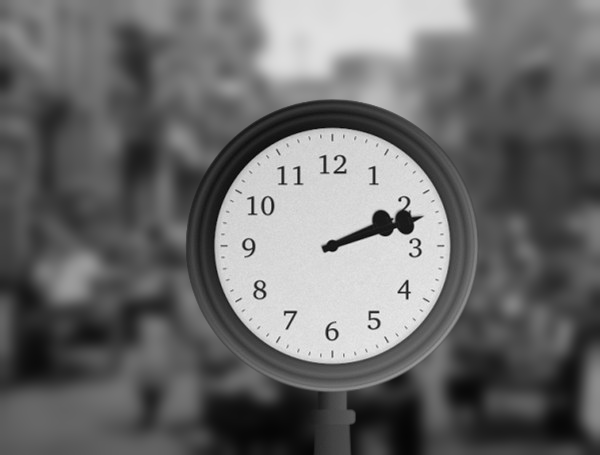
h=2 m=12
